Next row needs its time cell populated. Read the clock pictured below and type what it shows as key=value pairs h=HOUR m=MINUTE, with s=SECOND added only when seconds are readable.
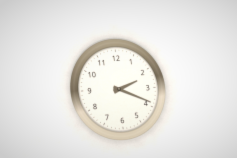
h=2 m=19
